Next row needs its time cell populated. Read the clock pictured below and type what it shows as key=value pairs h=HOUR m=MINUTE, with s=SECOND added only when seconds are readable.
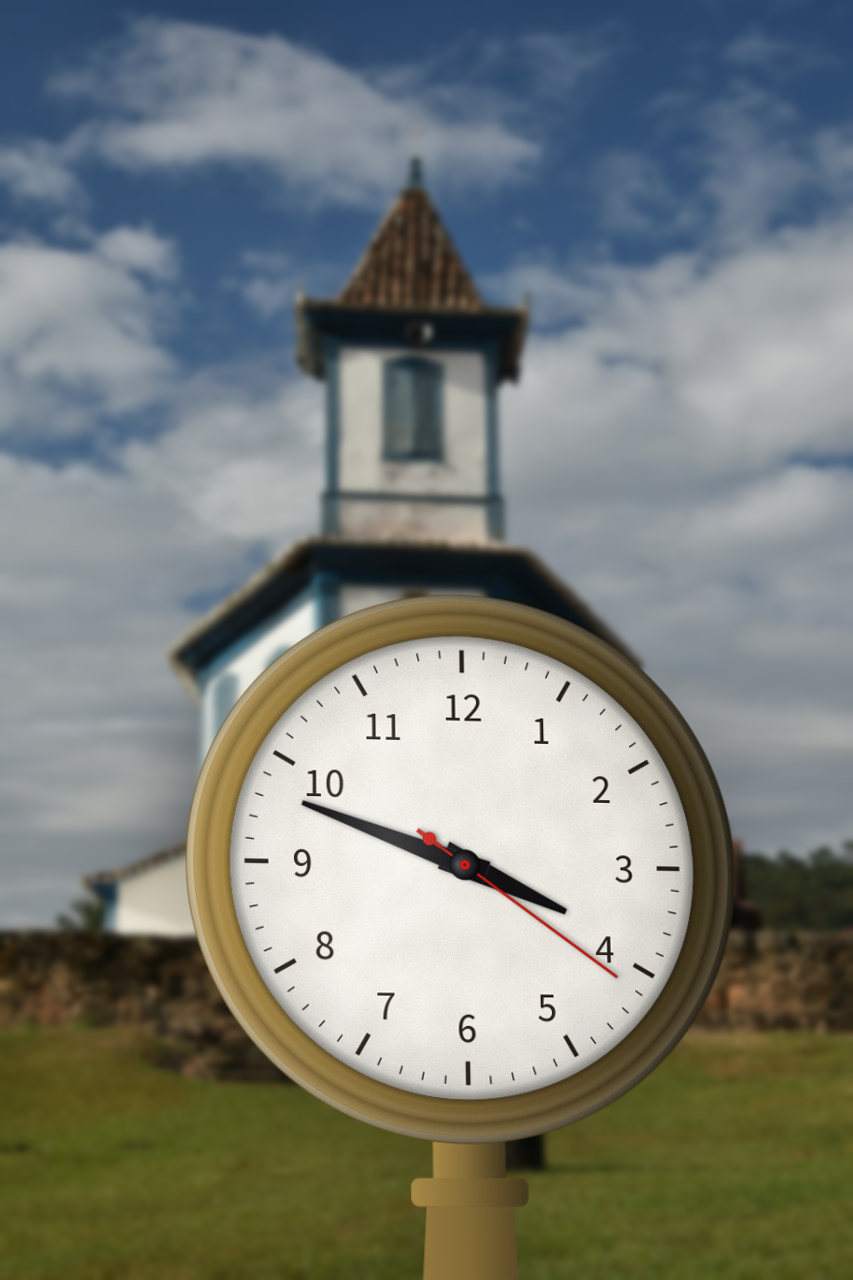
h=3 m=48 s=21
